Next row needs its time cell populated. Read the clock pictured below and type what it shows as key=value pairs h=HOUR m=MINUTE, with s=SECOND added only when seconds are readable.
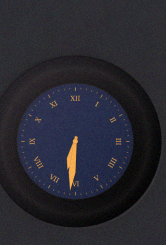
h=6 m=31
